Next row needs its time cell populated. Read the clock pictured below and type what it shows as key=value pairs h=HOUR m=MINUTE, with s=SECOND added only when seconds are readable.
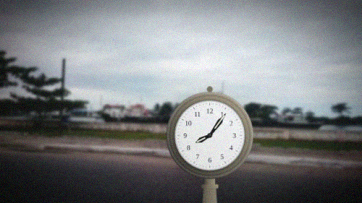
h=8 m=6
